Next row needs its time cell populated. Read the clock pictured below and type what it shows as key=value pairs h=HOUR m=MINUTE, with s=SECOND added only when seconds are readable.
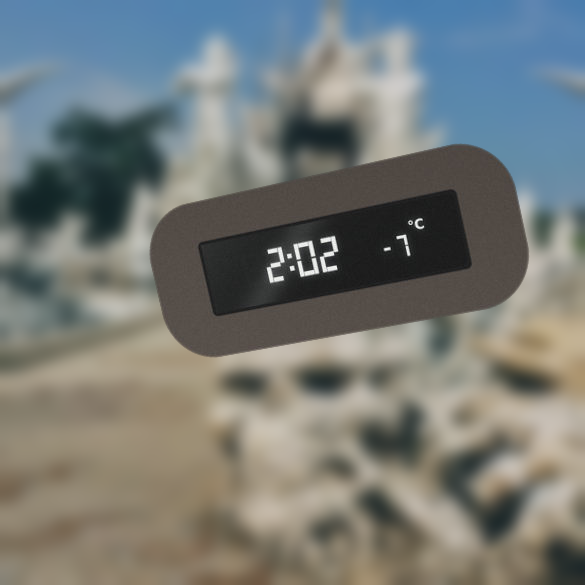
h=2 m=2
